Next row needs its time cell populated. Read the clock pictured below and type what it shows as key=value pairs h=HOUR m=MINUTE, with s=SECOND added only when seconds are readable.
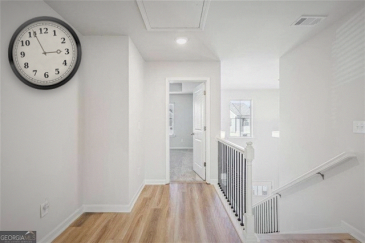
h=2 m=56
